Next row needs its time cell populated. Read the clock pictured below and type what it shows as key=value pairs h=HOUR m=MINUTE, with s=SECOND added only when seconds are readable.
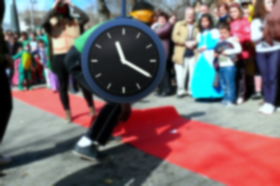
h=11 m=20
